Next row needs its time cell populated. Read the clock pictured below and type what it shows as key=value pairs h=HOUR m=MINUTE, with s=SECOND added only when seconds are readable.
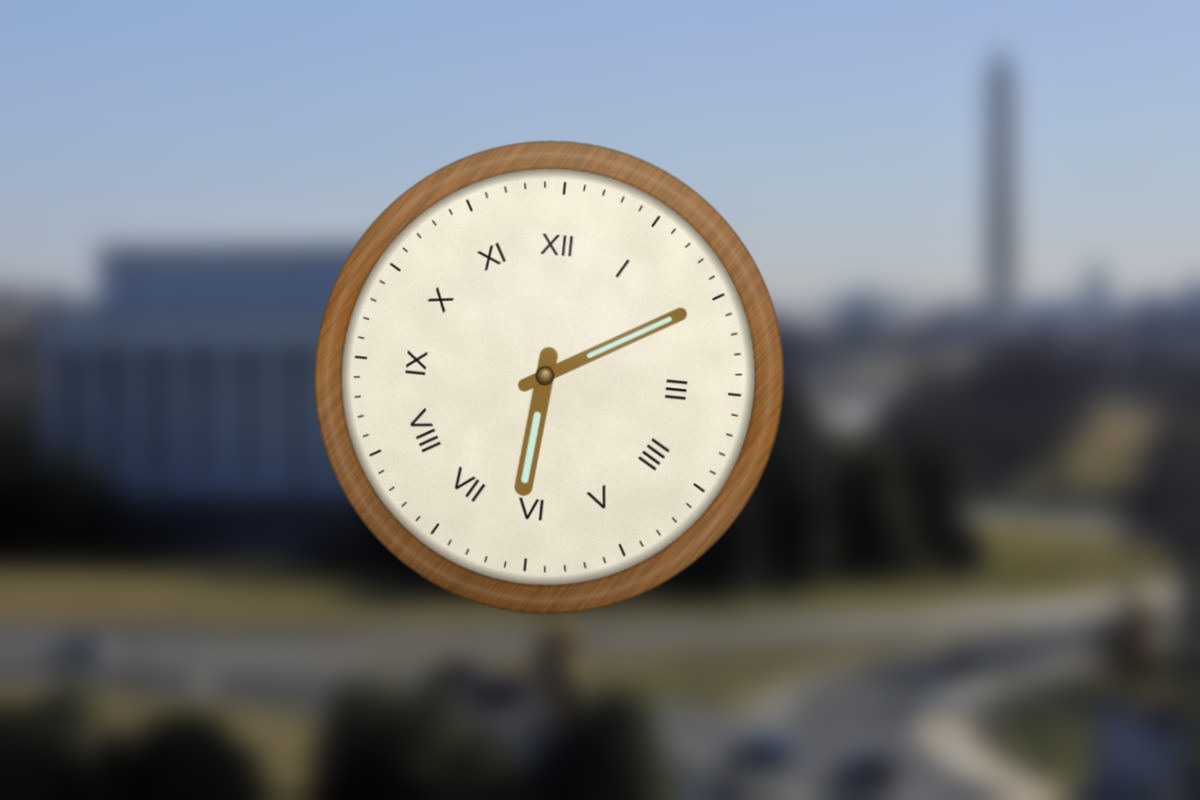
h=6 m=10
